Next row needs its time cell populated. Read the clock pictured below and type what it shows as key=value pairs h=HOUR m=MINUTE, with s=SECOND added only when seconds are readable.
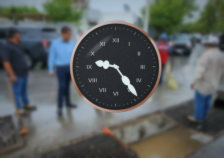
h=9 m=24
